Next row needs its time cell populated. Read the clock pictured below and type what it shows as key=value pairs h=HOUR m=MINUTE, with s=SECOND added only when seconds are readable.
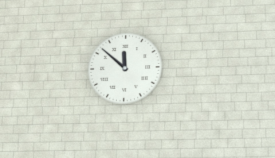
h=11 m=52
